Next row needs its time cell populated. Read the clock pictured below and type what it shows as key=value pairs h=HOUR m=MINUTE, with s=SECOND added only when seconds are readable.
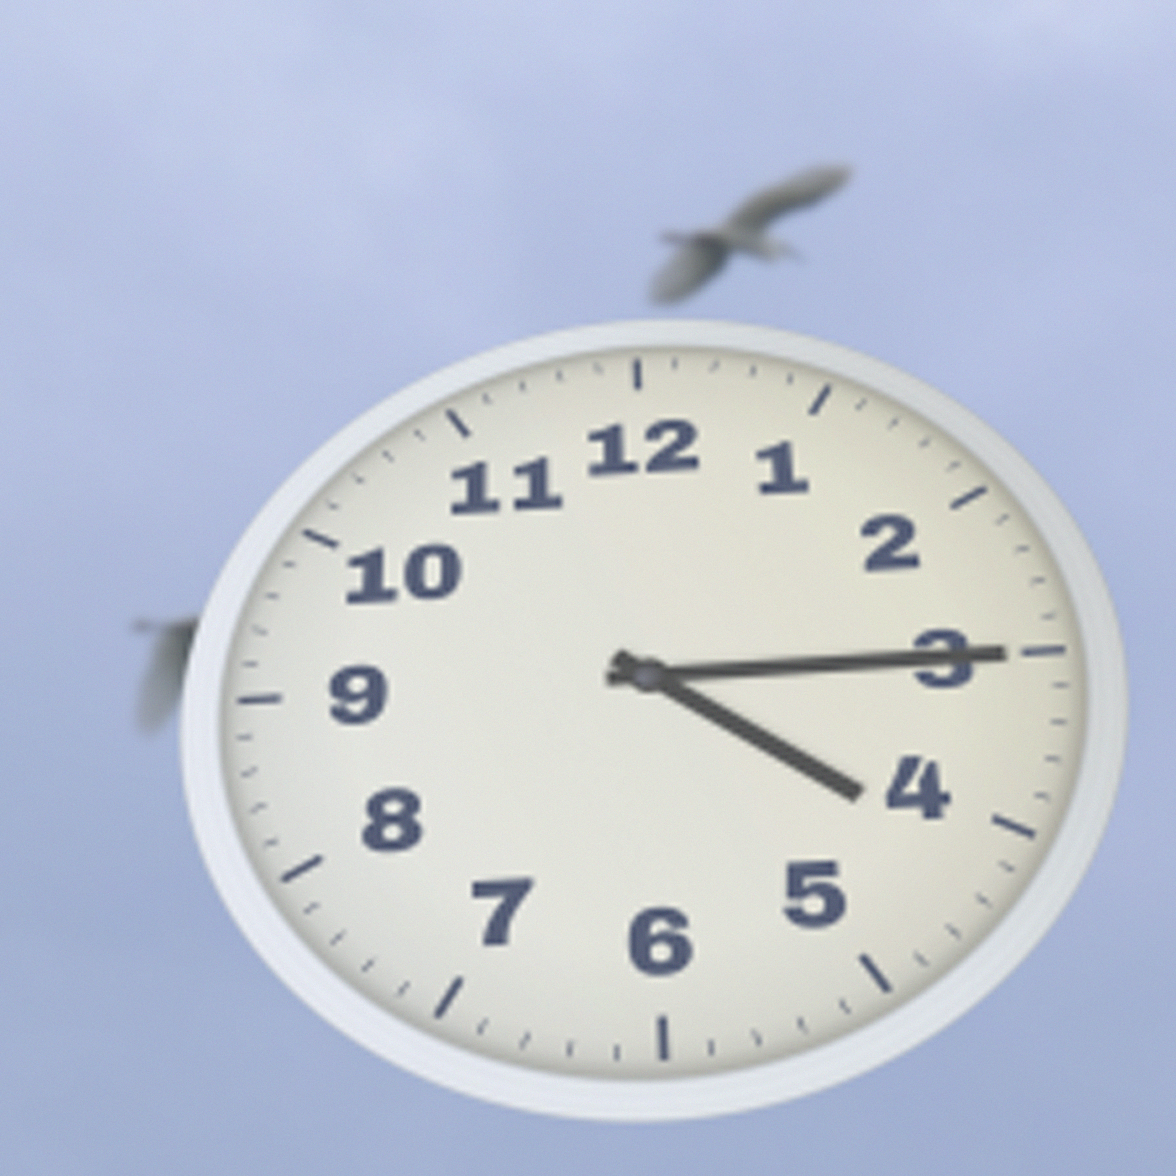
h=4 m=15
